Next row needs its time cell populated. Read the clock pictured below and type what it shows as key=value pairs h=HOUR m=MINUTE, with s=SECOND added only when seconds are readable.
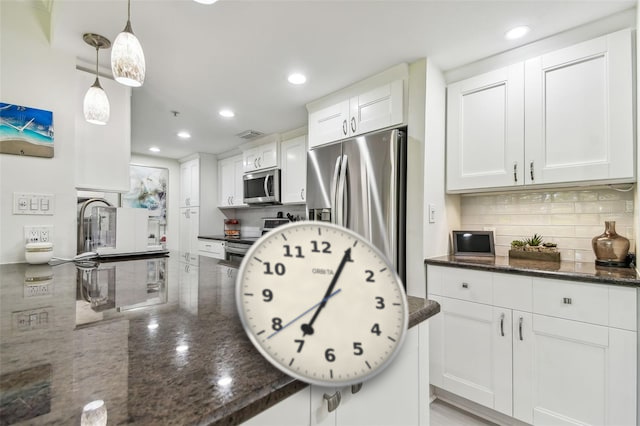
h=7 m=4 s=39
